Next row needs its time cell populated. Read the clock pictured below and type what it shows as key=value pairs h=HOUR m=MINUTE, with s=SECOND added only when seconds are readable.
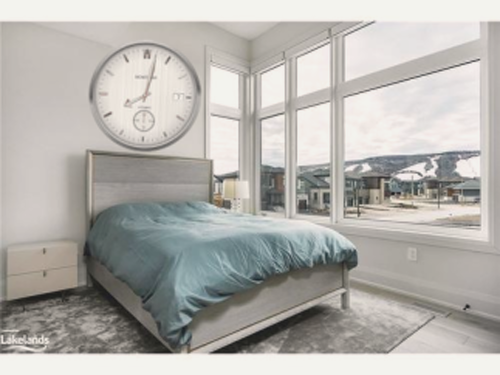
h=8 m=2
